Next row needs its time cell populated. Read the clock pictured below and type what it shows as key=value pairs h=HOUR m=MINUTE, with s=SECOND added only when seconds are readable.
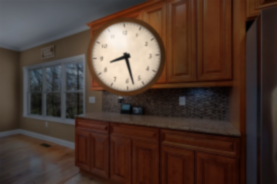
h=8 m=28
